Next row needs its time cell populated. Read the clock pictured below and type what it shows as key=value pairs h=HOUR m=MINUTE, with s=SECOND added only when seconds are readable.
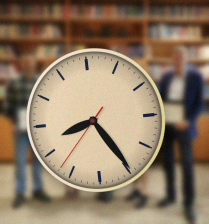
h=8 m=24 s=37
